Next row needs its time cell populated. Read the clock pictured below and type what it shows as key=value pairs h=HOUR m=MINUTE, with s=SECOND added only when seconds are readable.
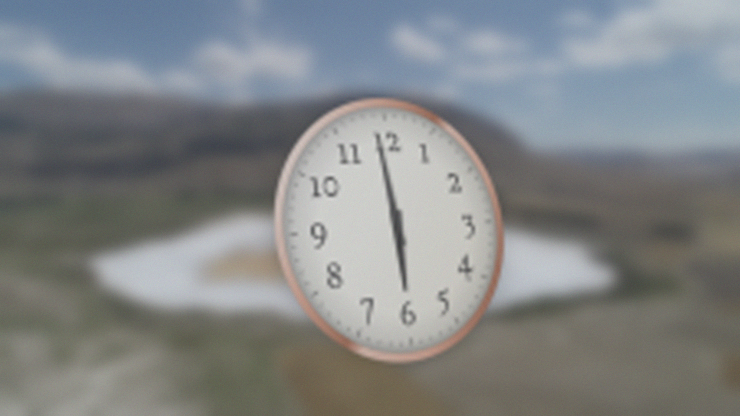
h=5 m=59
